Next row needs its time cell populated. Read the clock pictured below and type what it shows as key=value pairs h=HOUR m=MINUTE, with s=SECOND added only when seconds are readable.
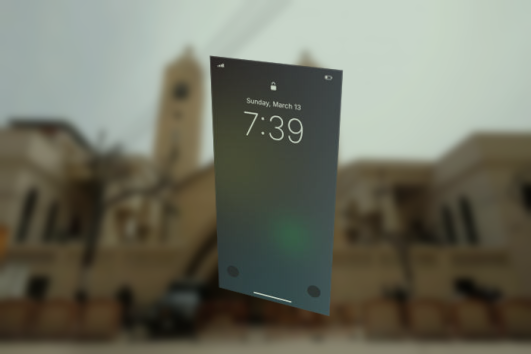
h=7 m=39
